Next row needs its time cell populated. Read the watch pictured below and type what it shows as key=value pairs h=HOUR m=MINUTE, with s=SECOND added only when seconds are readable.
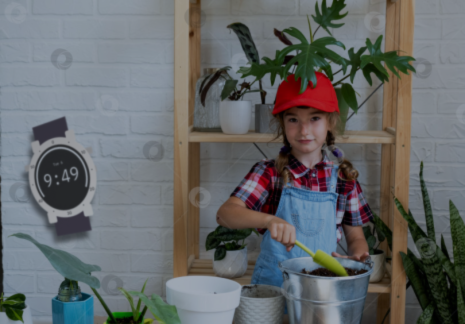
h=9 m=49
